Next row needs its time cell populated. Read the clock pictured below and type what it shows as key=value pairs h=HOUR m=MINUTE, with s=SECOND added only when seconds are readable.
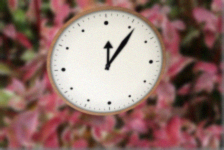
h=12 m=6
